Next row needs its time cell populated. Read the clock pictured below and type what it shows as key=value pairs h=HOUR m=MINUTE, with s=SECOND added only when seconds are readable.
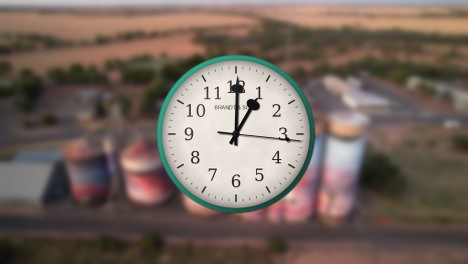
h=1 m=0 s=16
